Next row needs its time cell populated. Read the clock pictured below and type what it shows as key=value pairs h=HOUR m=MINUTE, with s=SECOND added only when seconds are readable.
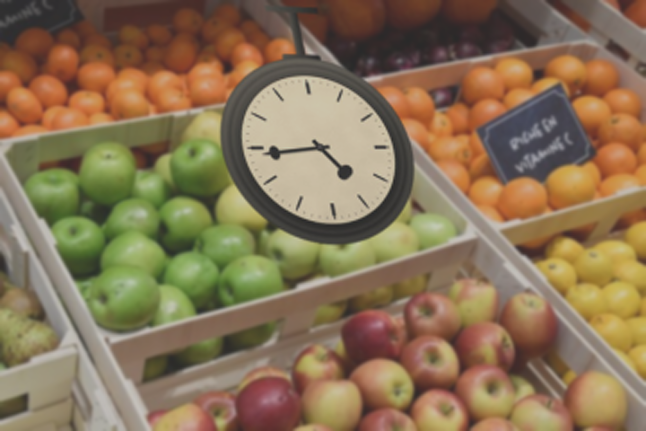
h=4 m=44
